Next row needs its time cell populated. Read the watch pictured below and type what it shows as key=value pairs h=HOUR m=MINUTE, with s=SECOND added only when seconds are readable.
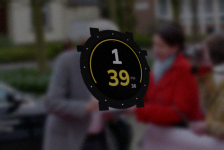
h=1 m=39
